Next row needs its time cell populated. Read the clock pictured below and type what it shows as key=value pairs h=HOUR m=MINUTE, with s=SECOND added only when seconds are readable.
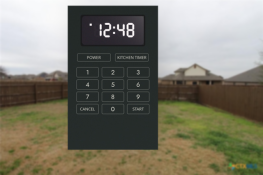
h=12 m=48
